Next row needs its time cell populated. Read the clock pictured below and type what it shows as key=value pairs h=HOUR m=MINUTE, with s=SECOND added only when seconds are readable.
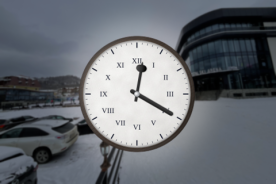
h=12 m=20
